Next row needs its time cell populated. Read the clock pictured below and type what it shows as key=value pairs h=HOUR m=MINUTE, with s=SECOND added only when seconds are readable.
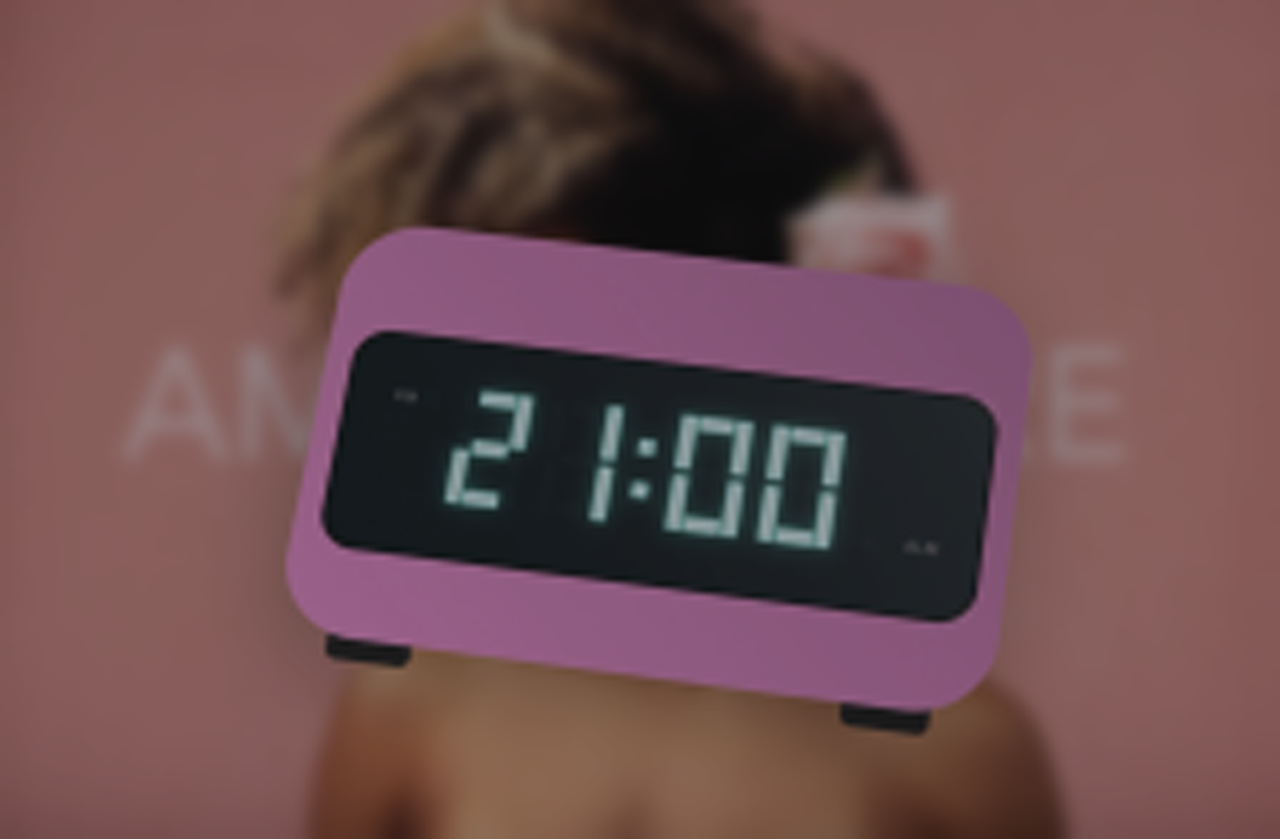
h=21 m=0
